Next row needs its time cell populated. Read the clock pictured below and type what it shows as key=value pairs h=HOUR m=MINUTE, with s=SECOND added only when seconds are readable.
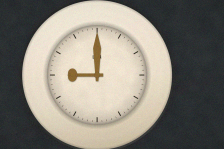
h=9 m=0
